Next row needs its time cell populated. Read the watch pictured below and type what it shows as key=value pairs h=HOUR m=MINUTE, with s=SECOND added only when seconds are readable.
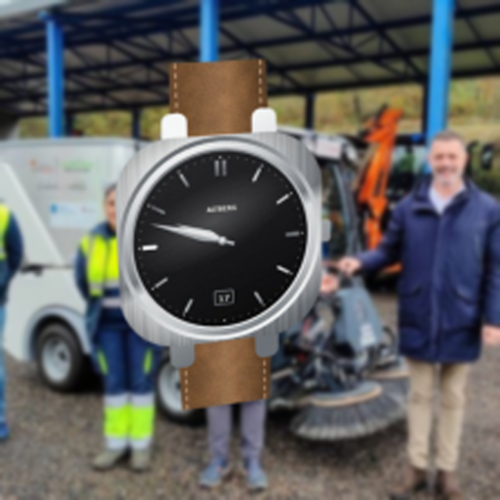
h=9 m=48
